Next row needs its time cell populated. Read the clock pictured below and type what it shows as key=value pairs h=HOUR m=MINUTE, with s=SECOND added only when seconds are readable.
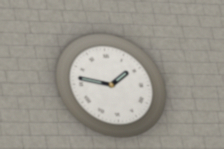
h=1 m=47
